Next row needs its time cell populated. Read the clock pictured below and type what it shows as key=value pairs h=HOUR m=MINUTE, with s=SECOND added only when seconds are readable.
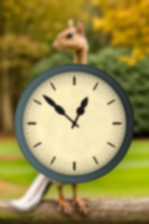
h=12 m=52
